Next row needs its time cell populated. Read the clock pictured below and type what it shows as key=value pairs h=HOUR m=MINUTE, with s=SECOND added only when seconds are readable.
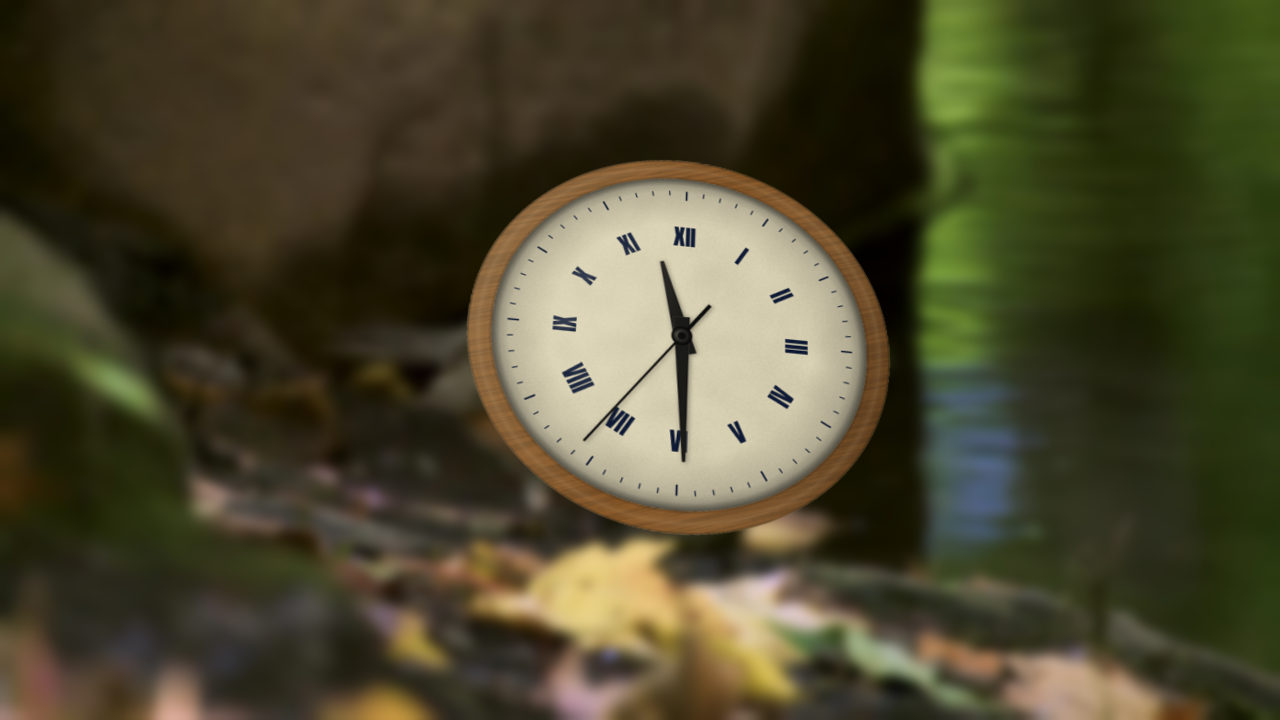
h=11 m=29 s=36
